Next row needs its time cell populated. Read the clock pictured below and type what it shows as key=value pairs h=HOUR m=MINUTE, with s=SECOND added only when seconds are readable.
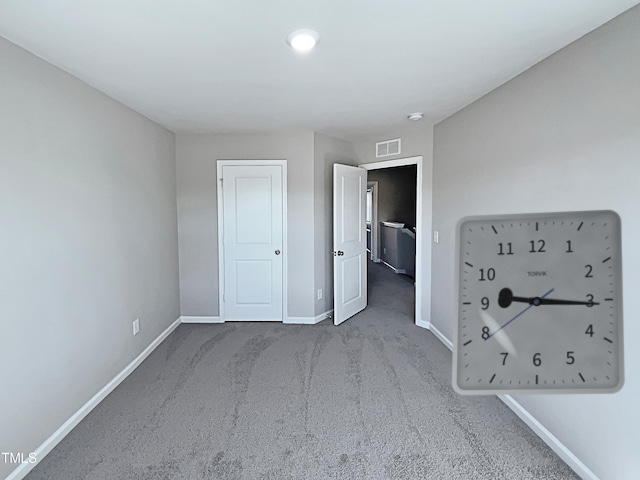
h=9 m=15 s=39
